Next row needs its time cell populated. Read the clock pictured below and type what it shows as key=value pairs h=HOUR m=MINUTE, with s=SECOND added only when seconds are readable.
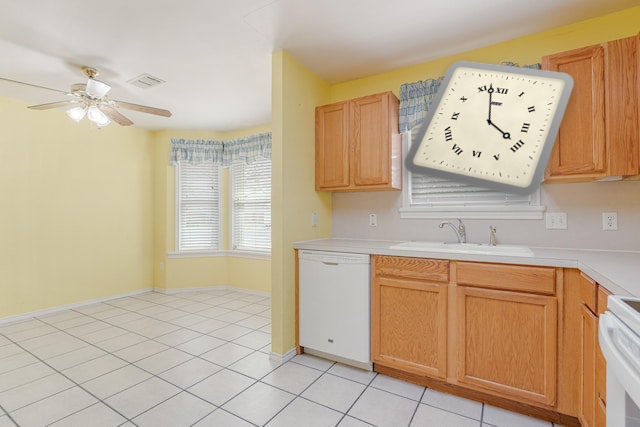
h=3 m=57
